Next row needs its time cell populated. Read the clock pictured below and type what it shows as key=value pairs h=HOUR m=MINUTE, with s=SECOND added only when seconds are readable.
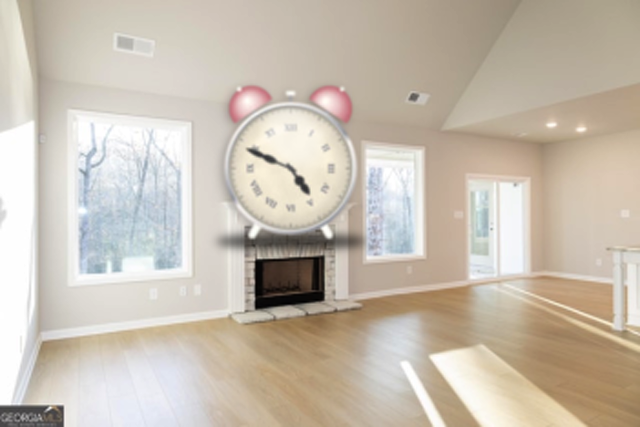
h=4 m=49
